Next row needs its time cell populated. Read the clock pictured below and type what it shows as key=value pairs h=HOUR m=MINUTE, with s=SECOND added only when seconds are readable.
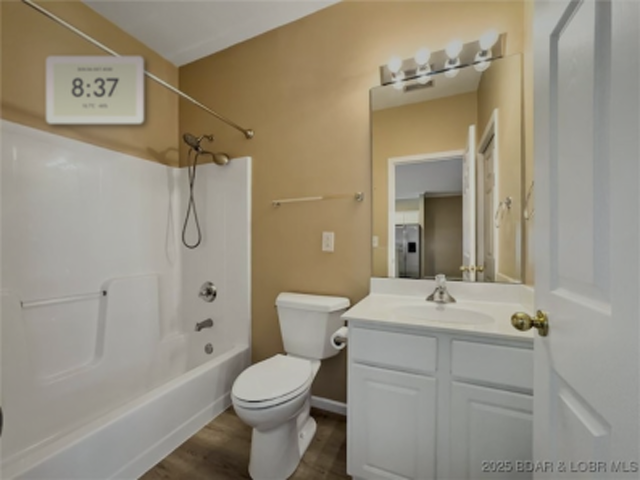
h=8 m=37
